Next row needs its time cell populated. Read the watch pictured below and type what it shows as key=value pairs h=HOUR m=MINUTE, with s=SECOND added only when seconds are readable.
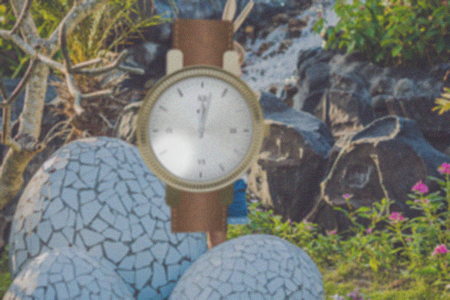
h=12 m=2
